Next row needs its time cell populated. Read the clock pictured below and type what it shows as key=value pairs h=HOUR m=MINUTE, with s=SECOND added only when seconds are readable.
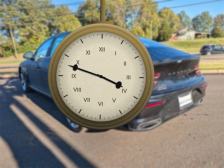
h=3 m=48
